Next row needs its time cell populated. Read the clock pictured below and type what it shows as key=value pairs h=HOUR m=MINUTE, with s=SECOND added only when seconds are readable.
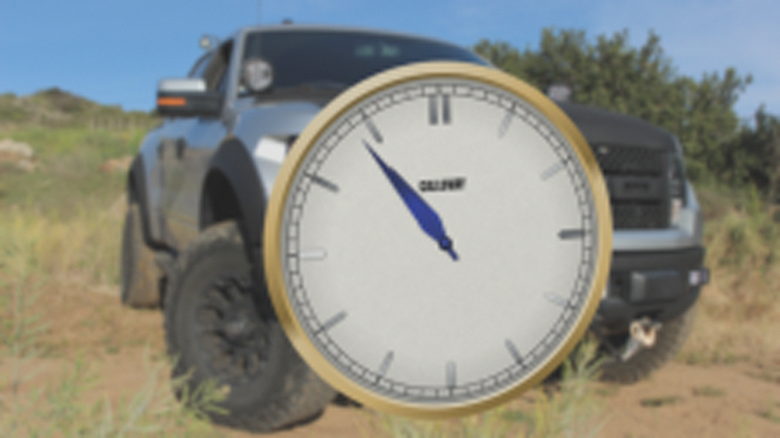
h=10 m=54
